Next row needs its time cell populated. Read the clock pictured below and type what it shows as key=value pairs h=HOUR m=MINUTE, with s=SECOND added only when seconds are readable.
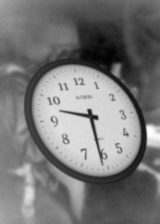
h=9 m=31
